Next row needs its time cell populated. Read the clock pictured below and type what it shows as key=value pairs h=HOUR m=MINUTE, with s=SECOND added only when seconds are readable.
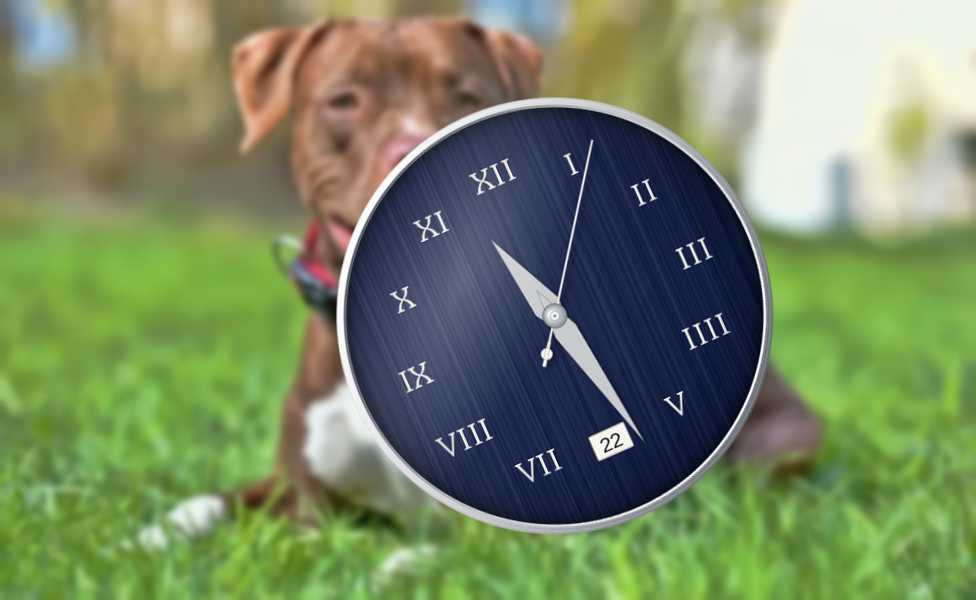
h=11 m=28 s=6
